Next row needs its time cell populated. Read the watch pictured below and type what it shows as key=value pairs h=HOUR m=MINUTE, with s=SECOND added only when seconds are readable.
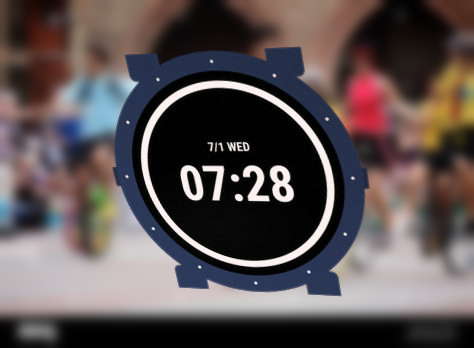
h=7 m=28
